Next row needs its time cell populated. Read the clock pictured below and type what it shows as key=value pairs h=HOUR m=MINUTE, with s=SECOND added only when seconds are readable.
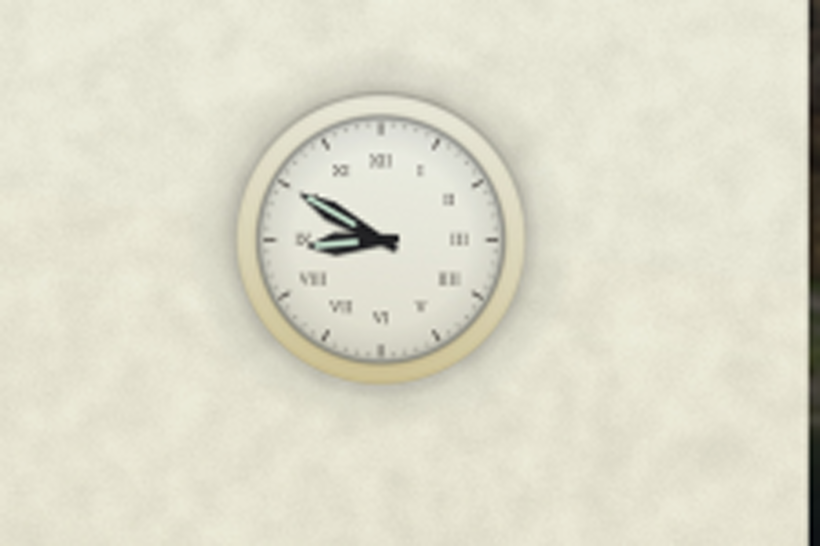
h=8 m=50
